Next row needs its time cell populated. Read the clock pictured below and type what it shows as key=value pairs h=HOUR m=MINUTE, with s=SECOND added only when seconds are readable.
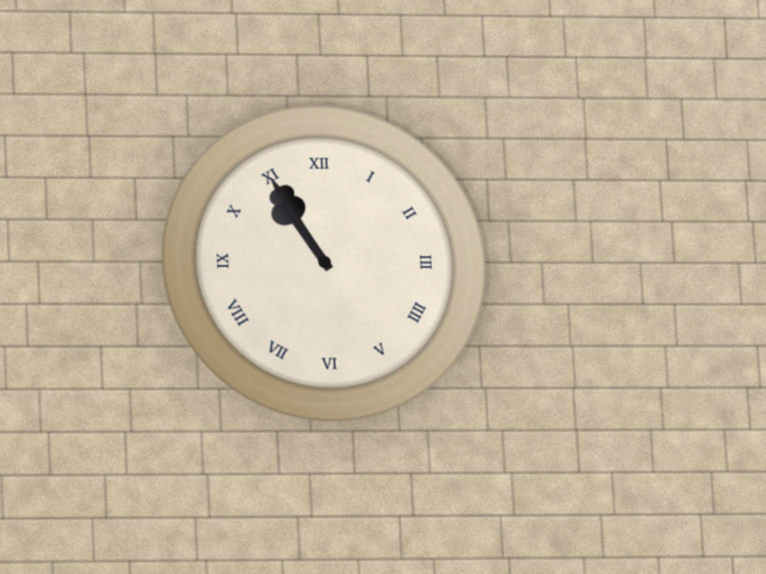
h=10 m=55
